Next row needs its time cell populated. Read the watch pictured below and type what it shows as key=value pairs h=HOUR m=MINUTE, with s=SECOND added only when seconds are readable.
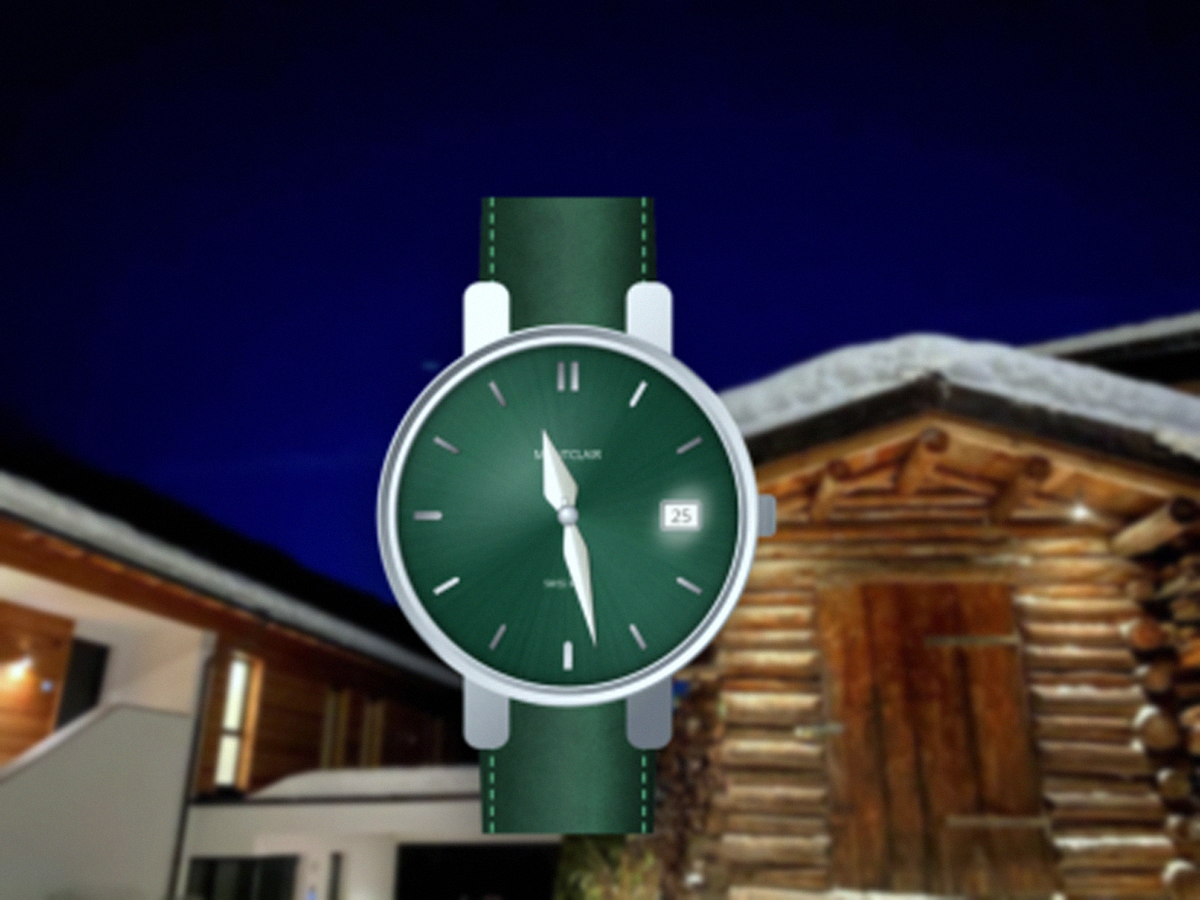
h=11 m=28
